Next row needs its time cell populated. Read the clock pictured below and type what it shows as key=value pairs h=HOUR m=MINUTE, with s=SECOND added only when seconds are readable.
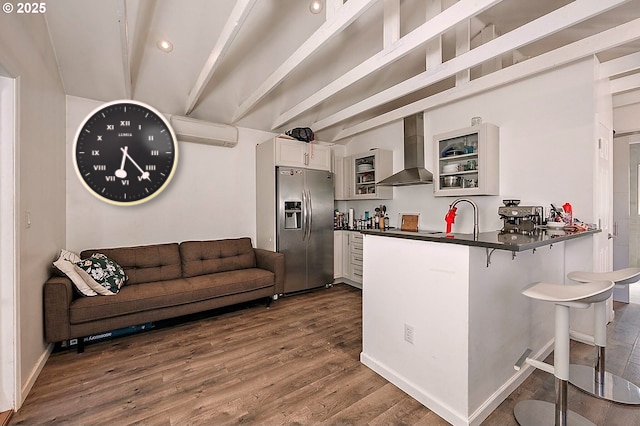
h=6 m=23
